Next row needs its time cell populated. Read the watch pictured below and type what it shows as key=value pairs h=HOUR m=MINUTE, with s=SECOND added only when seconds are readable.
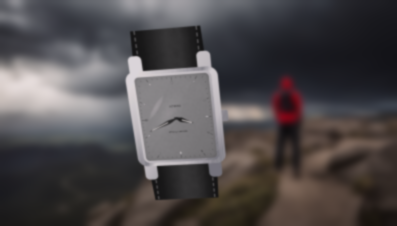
h=3 m=41
